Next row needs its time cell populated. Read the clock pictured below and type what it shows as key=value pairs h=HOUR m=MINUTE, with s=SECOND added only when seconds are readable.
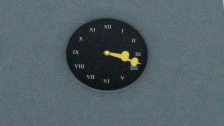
h=3 m=18
